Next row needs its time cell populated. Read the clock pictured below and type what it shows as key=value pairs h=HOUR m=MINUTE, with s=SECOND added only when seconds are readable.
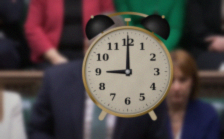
h=9 m=0
